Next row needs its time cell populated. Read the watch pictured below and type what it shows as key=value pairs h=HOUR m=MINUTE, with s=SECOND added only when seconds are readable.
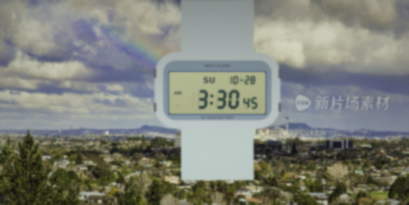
h=3 m=30 s=45
